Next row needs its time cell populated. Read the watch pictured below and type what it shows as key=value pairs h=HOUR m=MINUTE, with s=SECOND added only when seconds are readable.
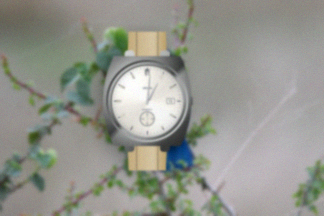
h=1 m=1
